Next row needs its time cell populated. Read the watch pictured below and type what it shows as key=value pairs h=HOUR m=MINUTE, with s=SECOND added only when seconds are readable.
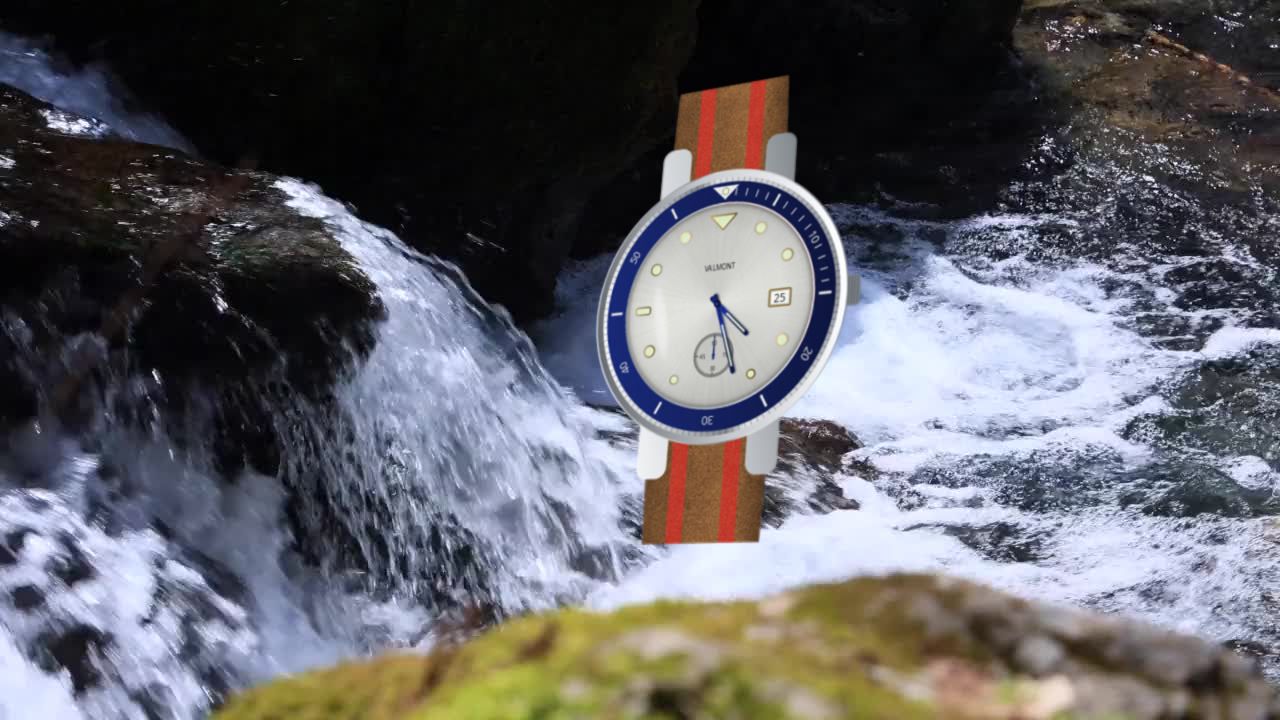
h=4 m=27
